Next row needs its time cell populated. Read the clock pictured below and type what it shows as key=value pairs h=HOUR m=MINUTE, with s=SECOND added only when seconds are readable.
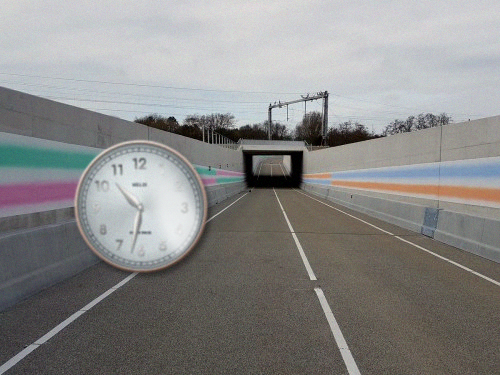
h=10 m=32
